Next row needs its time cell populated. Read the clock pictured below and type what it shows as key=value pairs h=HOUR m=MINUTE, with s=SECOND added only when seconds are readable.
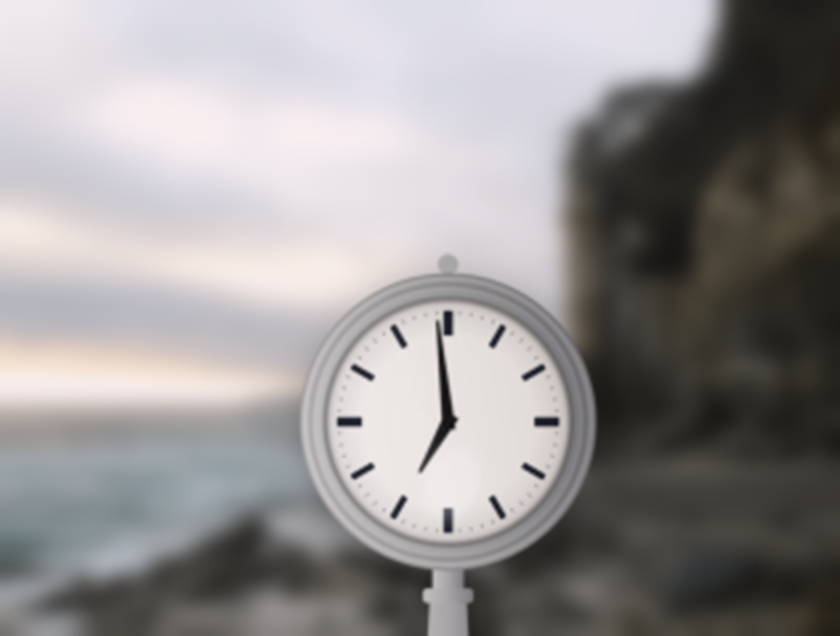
h=6 m=59
